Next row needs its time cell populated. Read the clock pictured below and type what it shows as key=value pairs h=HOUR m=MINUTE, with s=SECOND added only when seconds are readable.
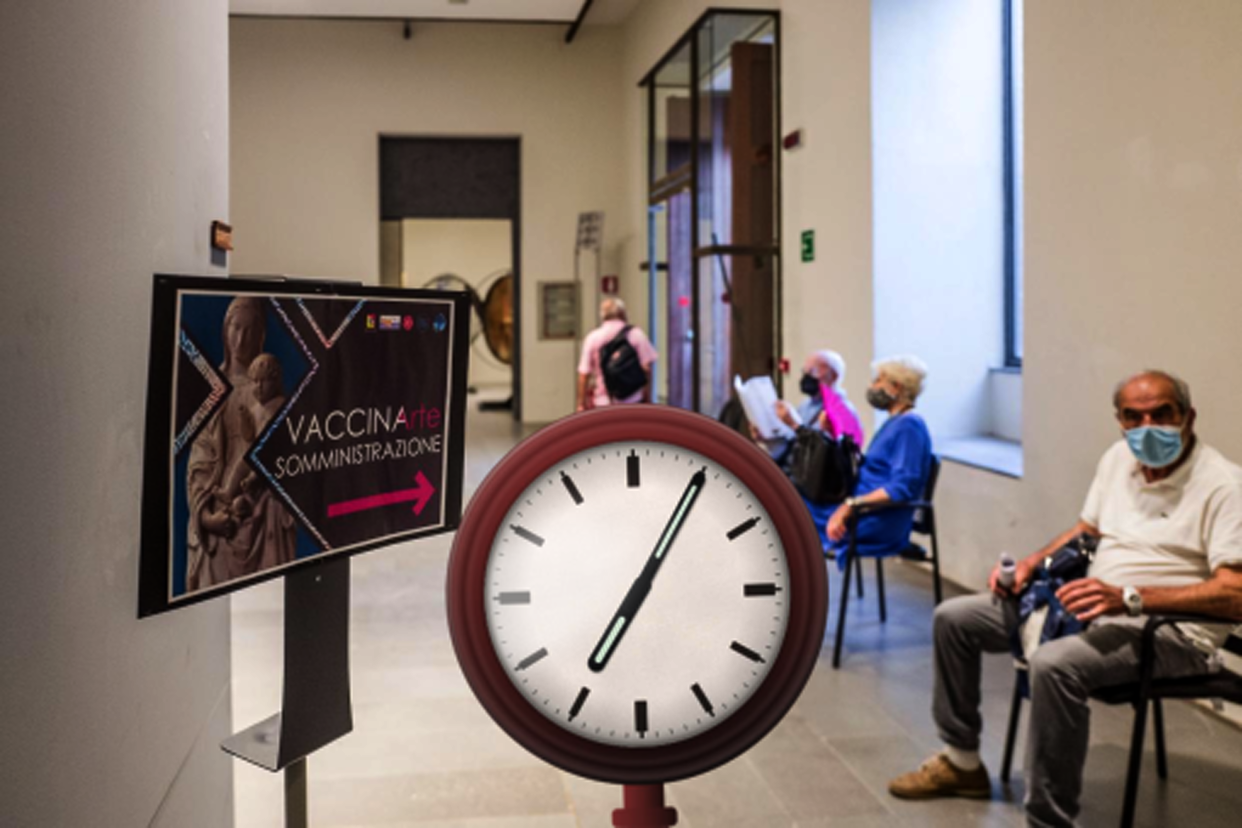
h=7 m=5
